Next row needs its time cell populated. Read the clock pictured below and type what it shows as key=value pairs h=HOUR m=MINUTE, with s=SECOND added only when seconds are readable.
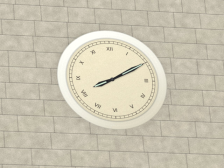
h=8 m=10
